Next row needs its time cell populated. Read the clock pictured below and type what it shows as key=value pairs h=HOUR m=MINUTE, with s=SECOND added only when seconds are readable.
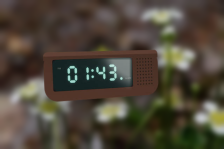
h=1 m=43
